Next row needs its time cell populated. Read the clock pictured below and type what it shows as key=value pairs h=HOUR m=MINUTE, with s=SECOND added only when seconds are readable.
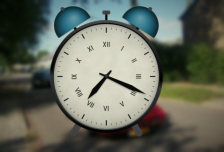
h=7 m=19
